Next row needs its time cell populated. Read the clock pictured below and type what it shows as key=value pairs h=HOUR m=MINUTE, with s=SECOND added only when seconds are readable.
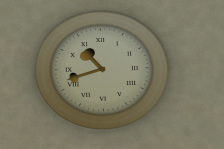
h=10 m=42
